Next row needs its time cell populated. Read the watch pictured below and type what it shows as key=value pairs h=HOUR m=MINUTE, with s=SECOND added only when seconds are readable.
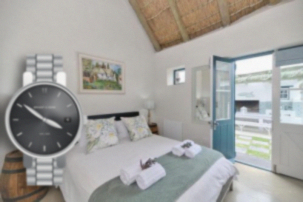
h=3 m=51
